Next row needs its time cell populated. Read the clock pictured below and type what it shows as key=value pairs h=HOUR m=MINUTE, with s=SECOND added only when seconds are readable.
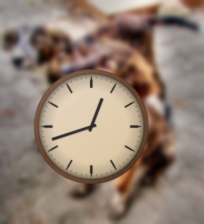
h=12 m=42
